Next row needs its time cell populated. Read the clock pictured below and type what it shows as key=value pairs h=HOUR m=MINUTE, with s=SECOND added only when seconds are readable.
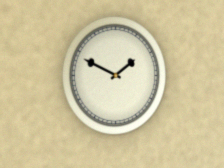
h=1 m=49
